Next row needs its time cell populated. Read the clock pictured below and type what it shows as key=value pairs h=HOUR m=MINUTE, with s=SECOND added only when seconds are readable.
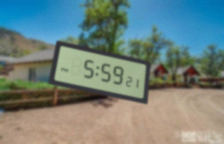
h=5 m=59 s=21
